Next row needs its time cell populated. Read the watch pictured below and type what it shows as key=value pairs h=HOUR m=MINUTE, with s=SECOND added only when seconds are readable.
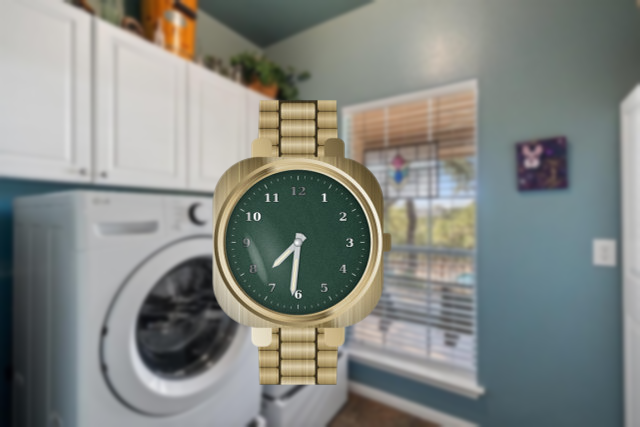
h=7 m=31
